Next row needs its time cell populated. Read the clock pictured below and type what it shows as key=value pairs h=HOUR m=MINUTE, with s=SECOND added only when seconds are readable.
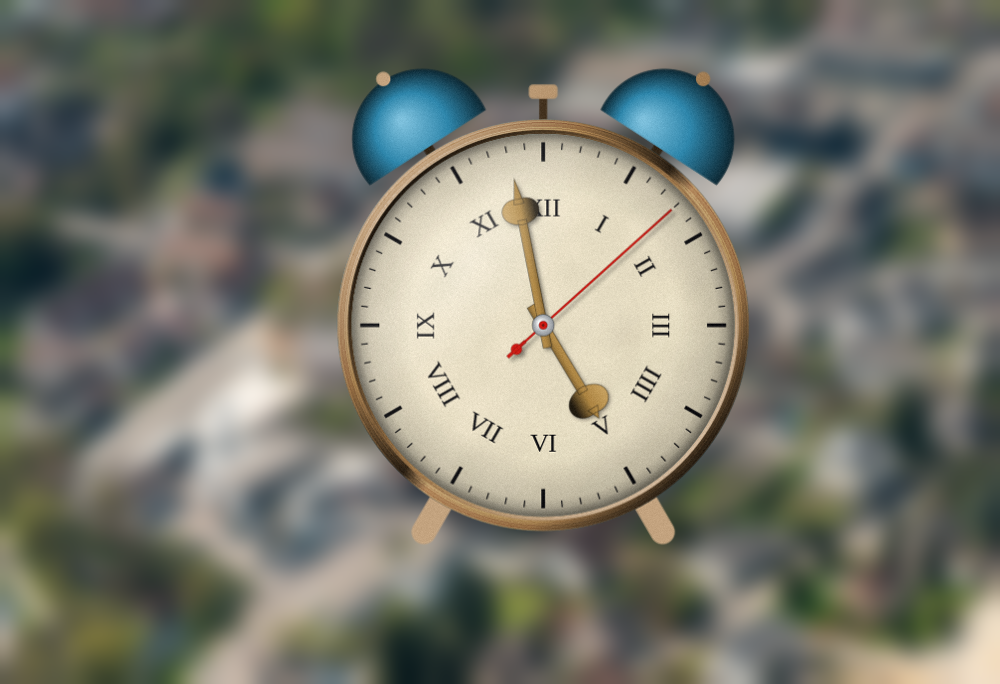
h=4 m=58 s=8
